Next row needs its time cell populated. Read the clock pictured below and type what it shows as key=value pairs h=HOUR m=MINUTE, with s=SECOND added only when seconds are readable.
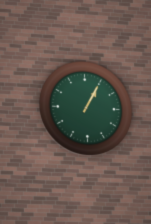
h=1 m=5
